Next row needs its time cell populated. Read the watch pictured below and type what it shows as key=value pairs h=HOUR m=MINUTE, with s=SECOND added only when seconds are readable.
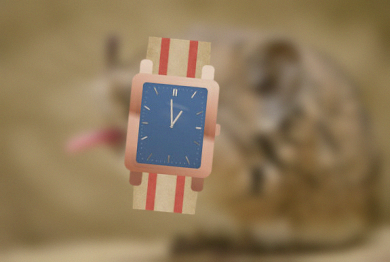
h=12 m=59
